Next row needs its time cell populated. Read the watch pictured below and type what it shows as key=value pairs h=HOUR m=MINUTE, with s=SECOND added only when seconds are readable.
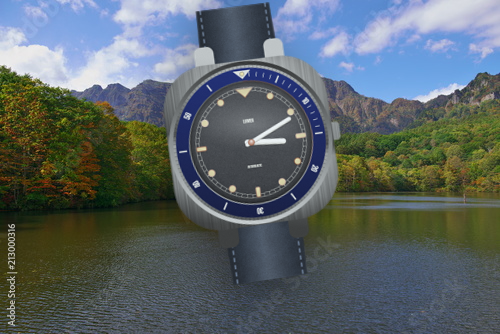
h=3 m=11
